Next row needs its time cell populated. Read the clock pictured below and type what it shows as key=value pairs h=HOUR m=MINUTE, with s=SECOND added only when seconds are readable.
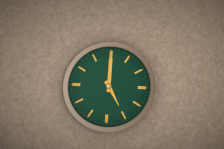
h=5 m=0
